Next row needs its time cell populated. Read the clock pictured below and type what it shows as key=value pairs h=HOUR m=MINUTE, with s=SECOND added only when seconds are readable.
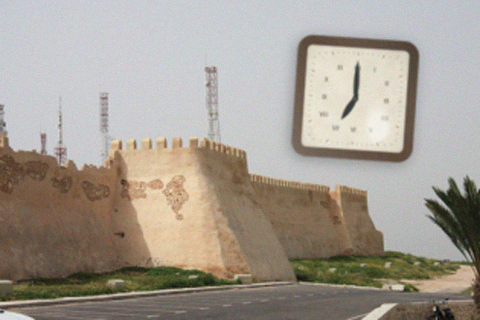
h=7 m=0
